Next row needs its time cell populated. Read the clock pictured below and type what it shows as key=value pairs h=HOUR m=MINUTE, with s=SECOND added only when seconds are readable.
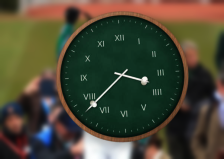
h=3 m=38
